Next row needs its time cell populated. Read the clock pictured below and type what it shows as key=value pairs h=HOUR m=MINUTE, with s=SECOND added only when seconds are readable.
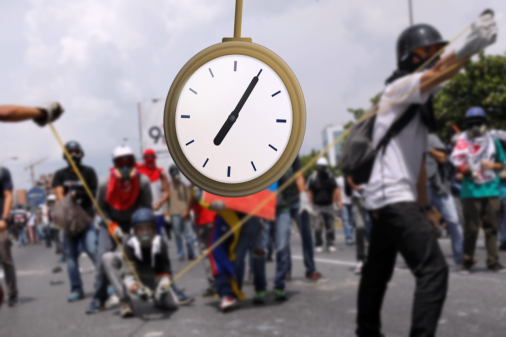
h=7 m=5
